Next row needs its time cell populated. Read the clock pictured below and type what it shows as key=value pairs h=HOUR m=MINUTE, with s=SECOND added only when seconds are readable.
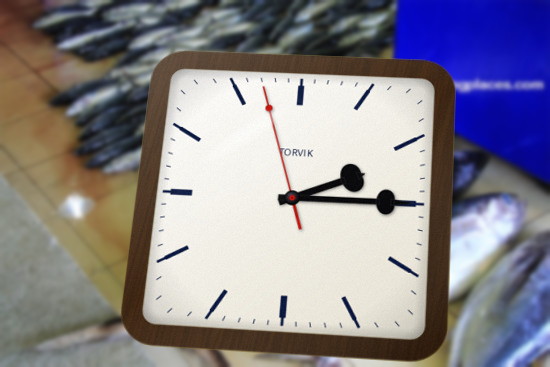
h=2 m=14 s=57
